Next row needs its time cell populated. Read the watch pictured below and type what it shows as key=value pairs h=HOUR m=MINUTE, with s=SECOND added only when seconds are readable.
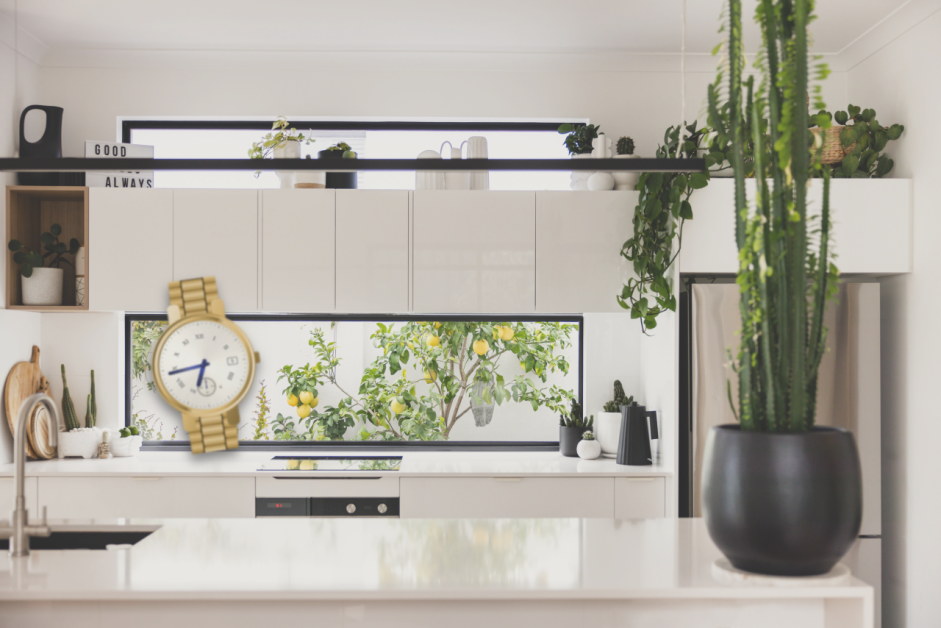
h=6 m=44
